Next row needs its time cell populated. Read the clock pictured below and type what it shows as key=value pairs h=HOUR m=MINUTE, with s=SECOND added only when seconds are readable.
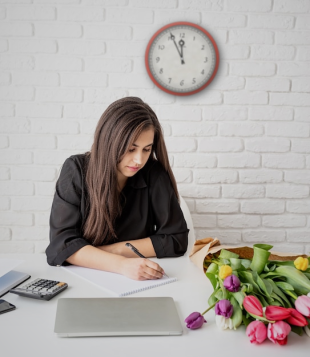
h=11 m=56
